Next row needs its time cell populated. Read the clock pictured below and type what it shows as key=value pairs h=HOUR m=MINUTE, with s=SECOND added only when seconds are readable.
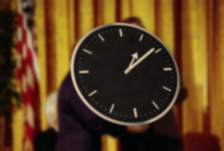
h=1 m=9
